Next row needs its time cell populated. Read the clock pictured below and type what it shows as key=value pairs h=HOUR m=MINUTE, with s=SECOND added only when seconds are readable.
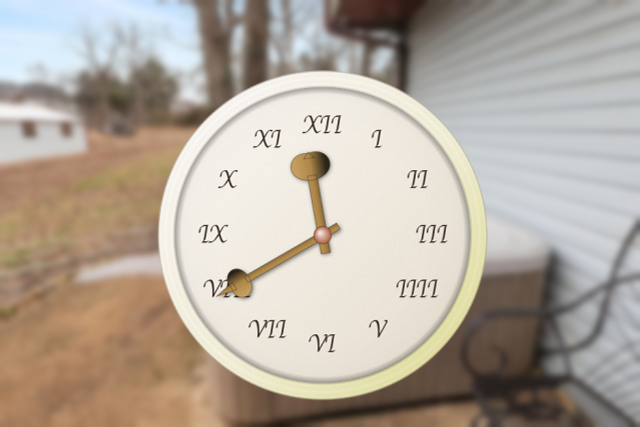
h=11 m=40
